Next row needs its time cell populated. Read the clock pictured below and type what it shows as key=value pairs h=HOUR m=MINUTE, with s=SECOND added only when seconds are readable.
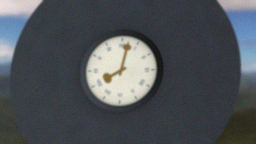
h=8 m=2
